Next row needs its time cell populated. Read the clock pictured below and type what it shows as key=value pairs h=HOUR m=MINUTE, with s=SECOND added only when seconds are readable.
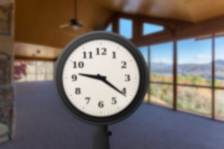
h=9 m=21
